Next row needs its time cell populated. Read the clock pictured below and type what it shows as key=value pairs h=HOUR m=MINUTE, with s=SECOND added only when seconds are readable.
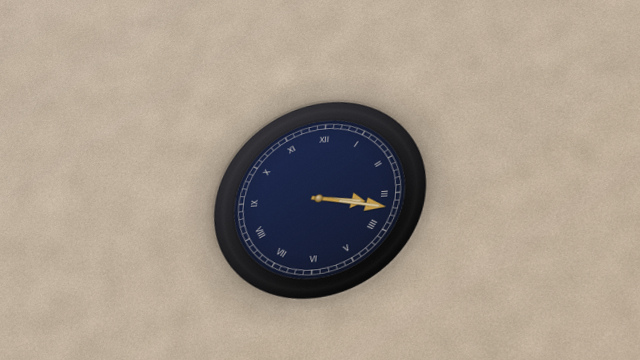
h=3 m=17
